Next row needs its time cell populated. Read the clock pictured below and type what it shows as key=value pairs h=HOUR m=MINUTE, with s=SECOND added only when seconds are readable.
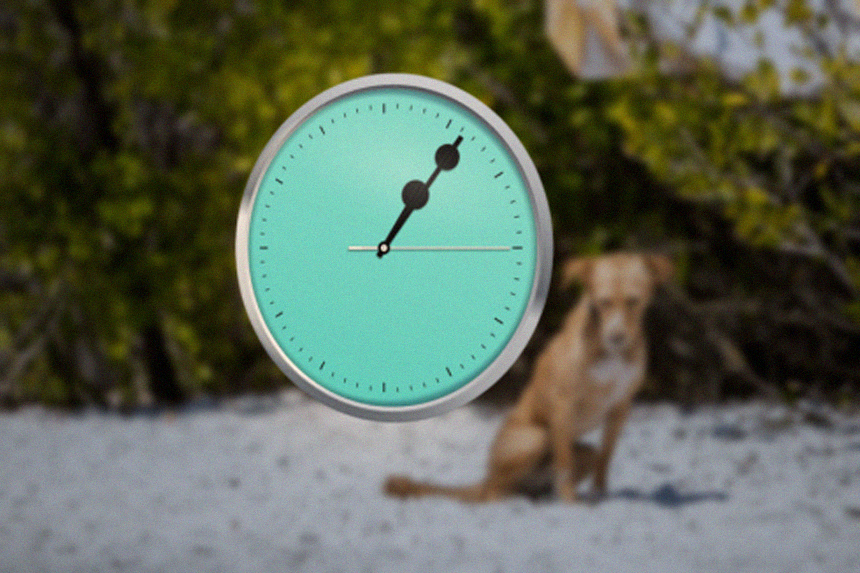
h=1 m=6 s=15
